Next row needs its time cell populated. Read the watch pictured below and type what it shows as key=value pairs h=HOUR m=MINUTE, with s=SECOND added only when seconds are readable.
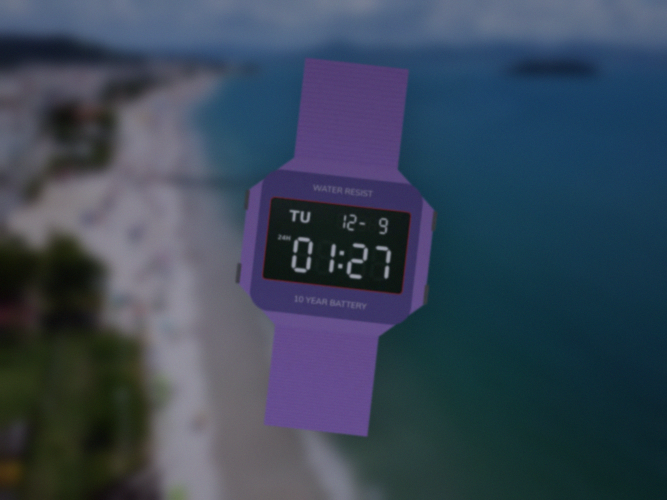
h=1 m=27
